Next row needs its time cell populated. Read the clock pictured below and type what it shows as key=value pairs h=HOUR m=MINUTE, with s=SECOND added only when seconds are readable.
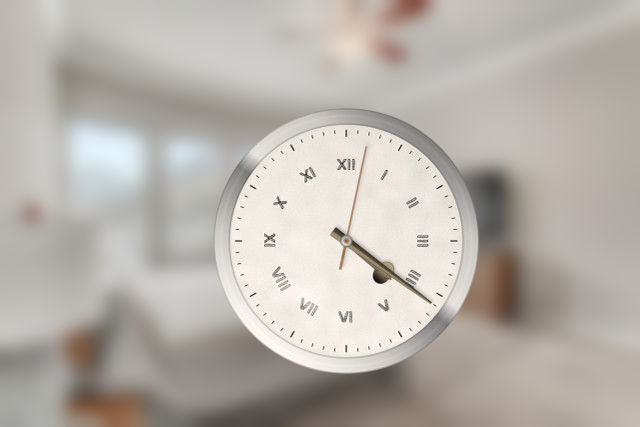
h=4 m=21 s=2
